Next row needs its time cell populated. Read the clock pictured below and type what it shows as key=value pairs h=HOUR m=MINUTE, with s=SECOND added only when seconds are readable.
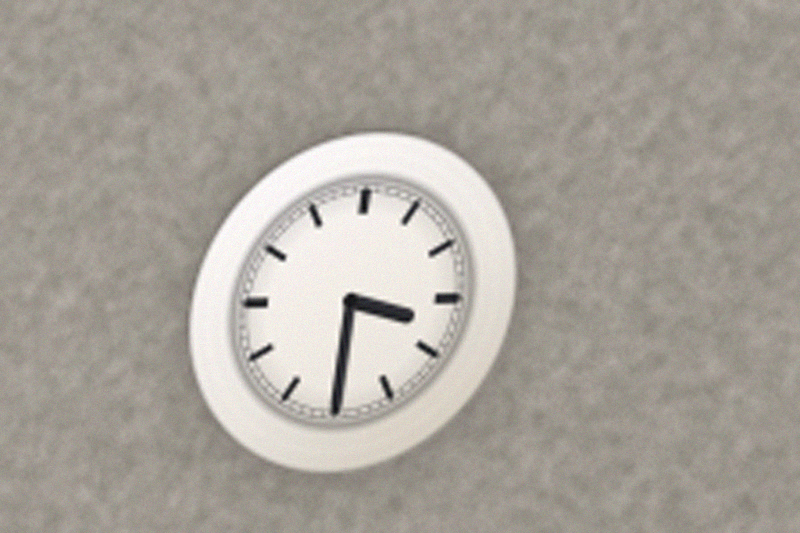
h=3 m=30
